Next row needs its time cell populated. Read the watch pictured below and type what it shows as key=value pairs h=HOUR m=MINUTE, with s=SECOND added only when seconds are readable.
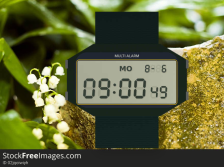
h=9 m=0 s=49
